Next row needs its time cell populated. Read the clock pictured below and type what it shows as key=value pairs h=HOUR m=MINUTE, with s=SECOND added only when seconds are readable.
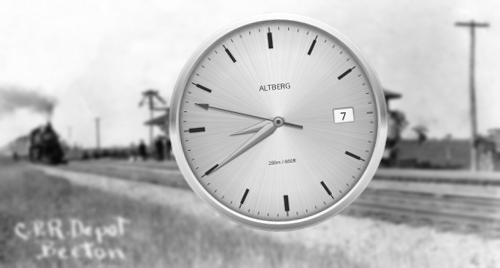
h=8 m=39 s=48
